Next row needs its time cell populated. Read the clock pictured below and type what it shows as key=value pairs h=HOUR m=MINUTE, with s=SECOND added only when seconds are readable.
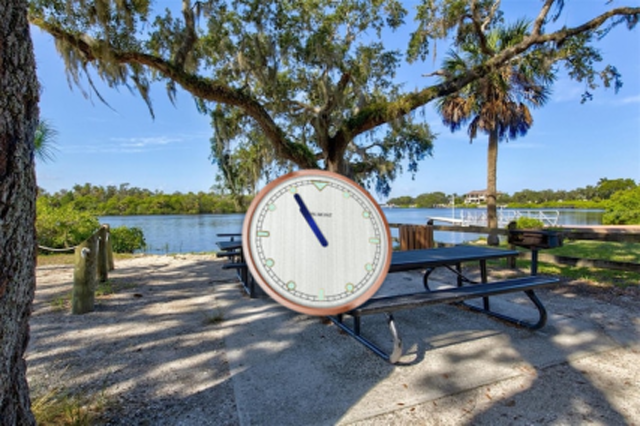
h=10 m=55
